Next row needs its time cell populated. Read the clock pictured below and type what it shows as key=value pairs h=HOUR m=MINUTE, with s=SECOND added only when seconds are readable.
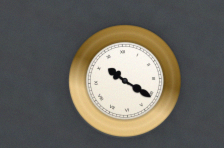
h=10 m=21
